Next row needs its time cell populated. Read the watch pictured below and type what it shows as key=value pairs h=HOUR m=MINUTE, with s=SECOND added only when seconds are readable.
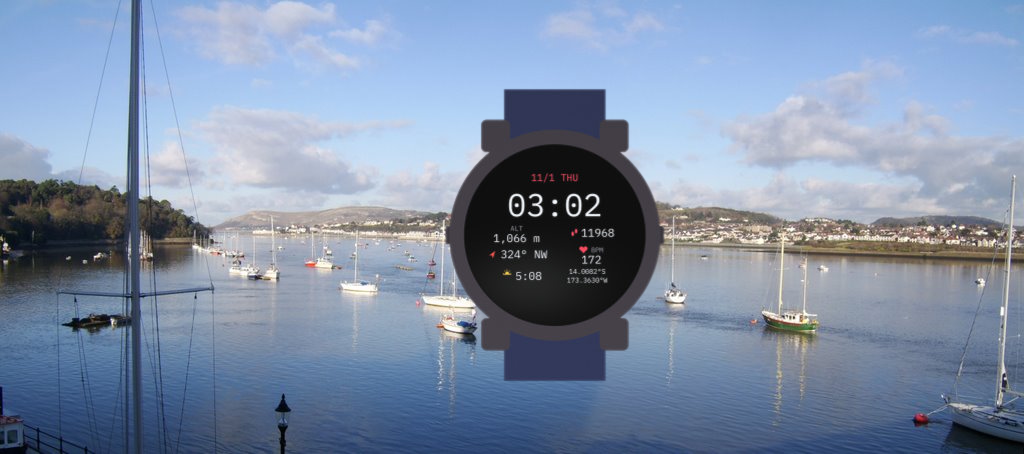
h=3 m=2
